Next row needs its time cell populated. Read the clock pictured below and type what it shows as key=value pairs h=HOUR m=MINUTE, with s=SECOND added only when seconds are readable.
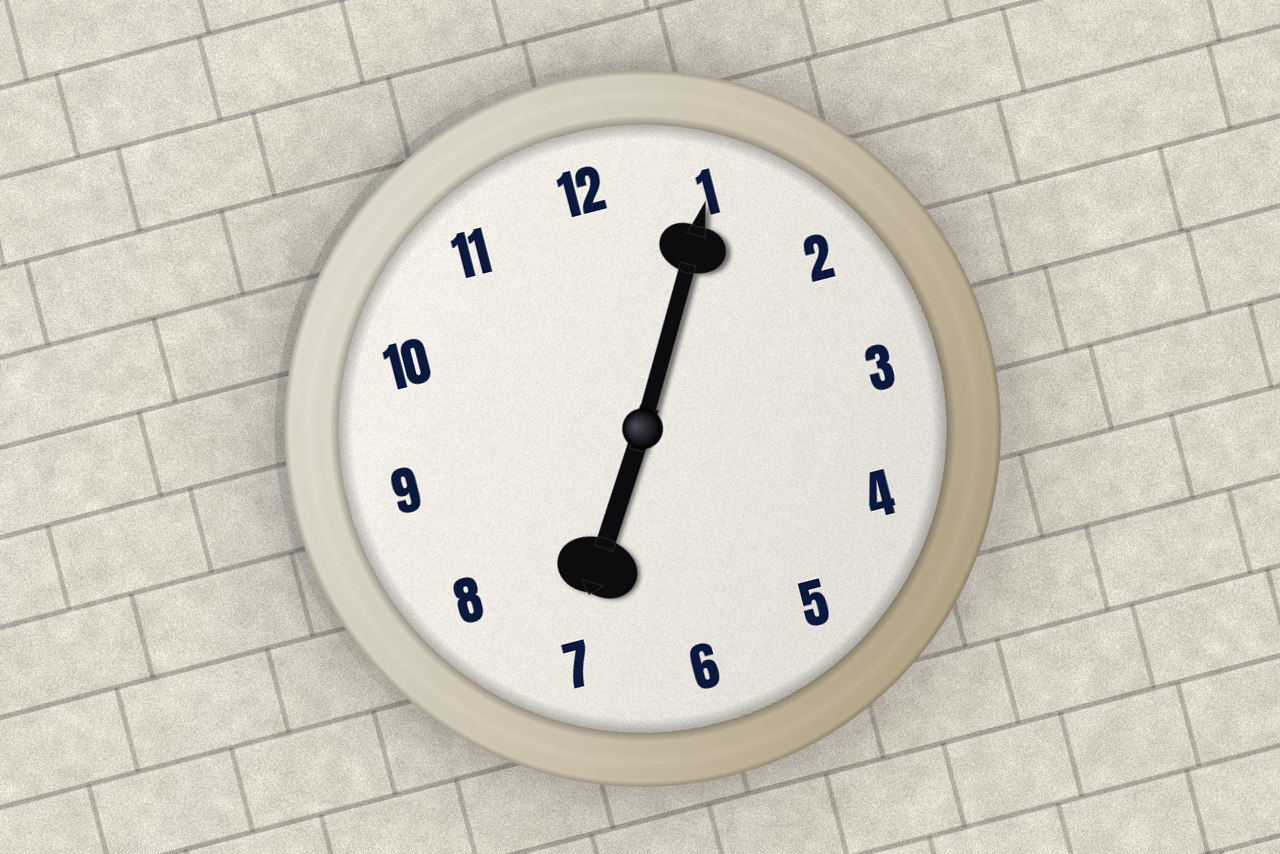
h=7 m=5
